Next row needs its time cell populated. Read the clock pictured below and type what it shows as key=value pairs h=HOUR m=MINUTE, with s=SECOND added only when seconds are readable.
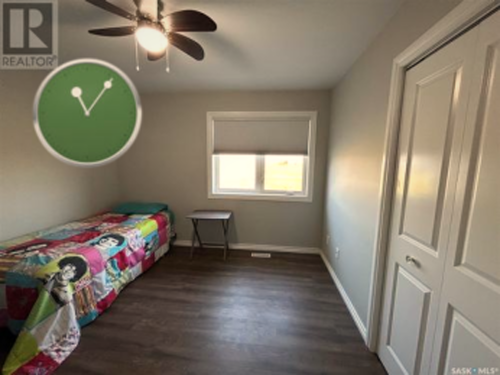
h=11 m=6
